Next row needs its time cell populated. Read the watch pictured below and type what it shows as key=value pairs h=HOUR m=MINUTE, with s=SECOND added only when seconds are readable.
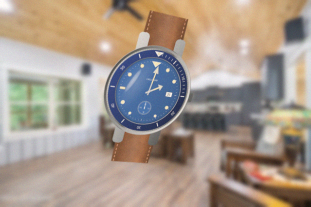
h=2 m=1
